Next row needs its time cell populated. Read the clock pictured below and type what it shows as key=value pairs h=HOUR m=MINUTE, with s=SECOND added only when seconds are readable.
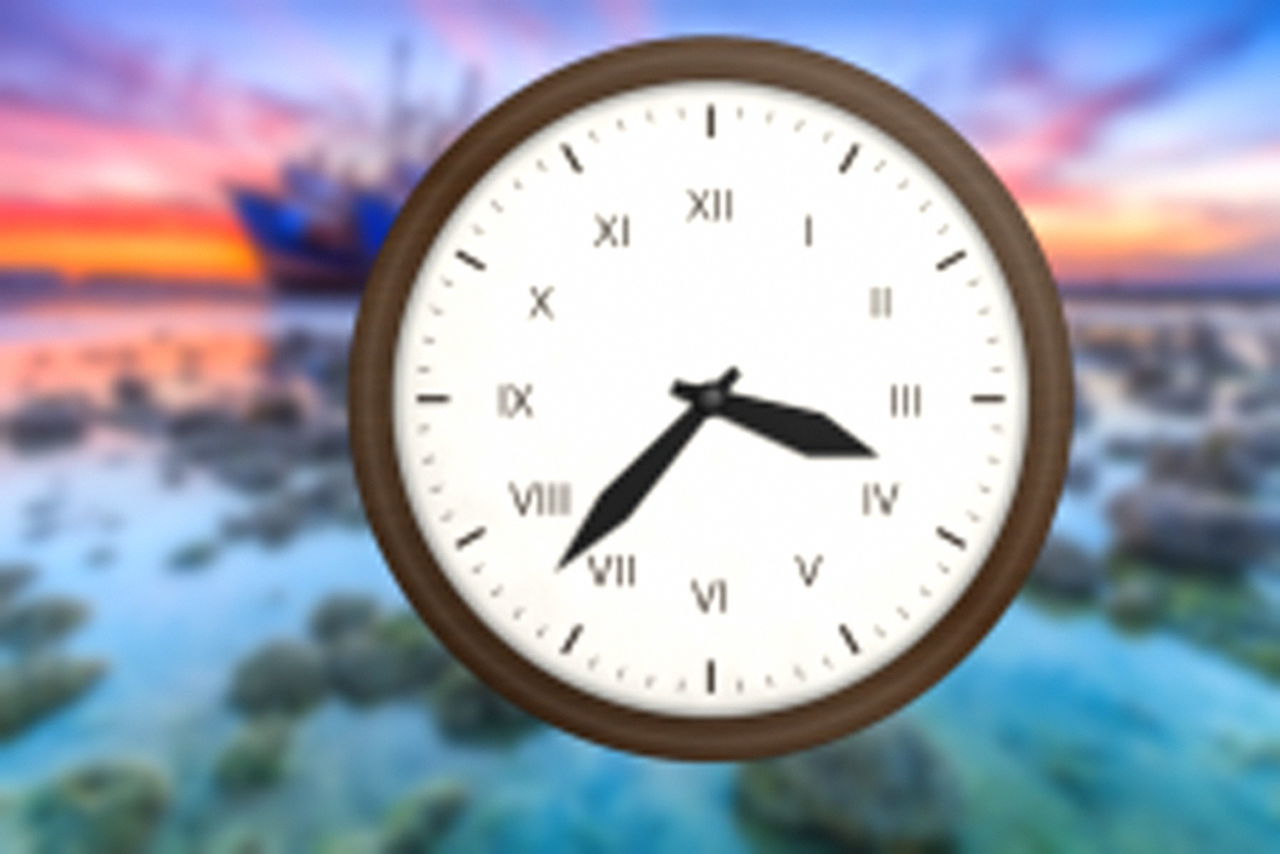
h=3 m=37
